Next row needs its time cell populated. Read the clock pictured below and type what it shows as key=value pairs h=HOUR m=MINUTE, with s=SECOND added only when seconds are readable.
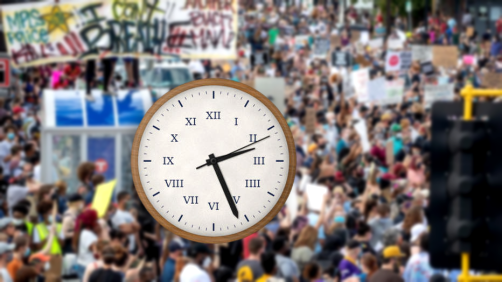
h=2 m=26 s=11
